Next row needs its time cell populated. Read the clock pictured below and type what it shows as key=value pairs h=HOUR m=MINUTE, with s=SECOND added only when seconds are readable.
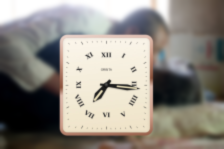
h=7 m=16
